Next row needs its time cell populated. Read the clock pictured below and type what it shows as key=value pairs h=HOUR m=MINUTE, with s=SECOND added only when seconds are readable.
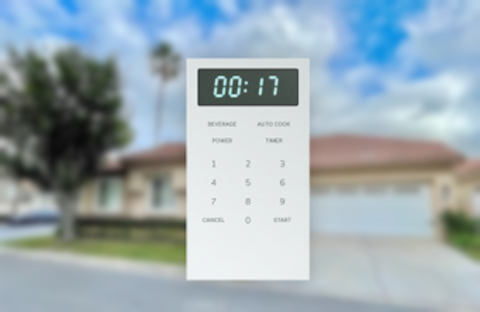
h=0 m=17
